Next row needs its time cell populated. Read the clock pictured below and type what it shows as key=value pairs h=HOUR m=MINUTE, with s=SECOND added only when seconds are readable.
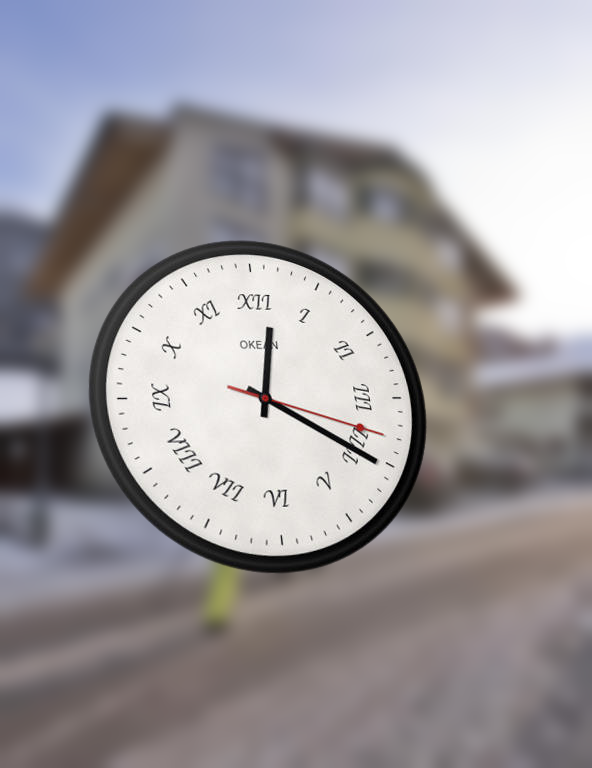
h=12 m=20 s=18
